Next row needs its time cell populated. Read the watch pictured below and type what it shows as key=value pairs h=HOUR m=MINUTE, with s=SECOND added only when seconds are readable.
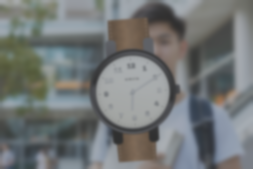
h=6 m=10
